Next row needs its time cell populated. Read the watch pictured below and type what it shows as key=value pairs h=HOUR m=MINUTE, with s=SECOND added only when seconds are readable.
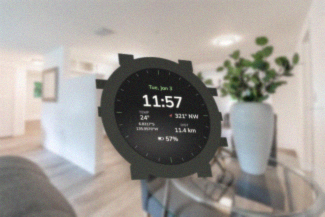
h=11 m=57
